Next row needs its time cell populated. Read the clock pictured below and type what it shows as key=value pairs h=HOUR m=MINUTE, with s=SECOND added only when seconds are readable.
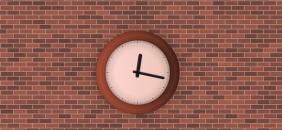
h=12 m=17
